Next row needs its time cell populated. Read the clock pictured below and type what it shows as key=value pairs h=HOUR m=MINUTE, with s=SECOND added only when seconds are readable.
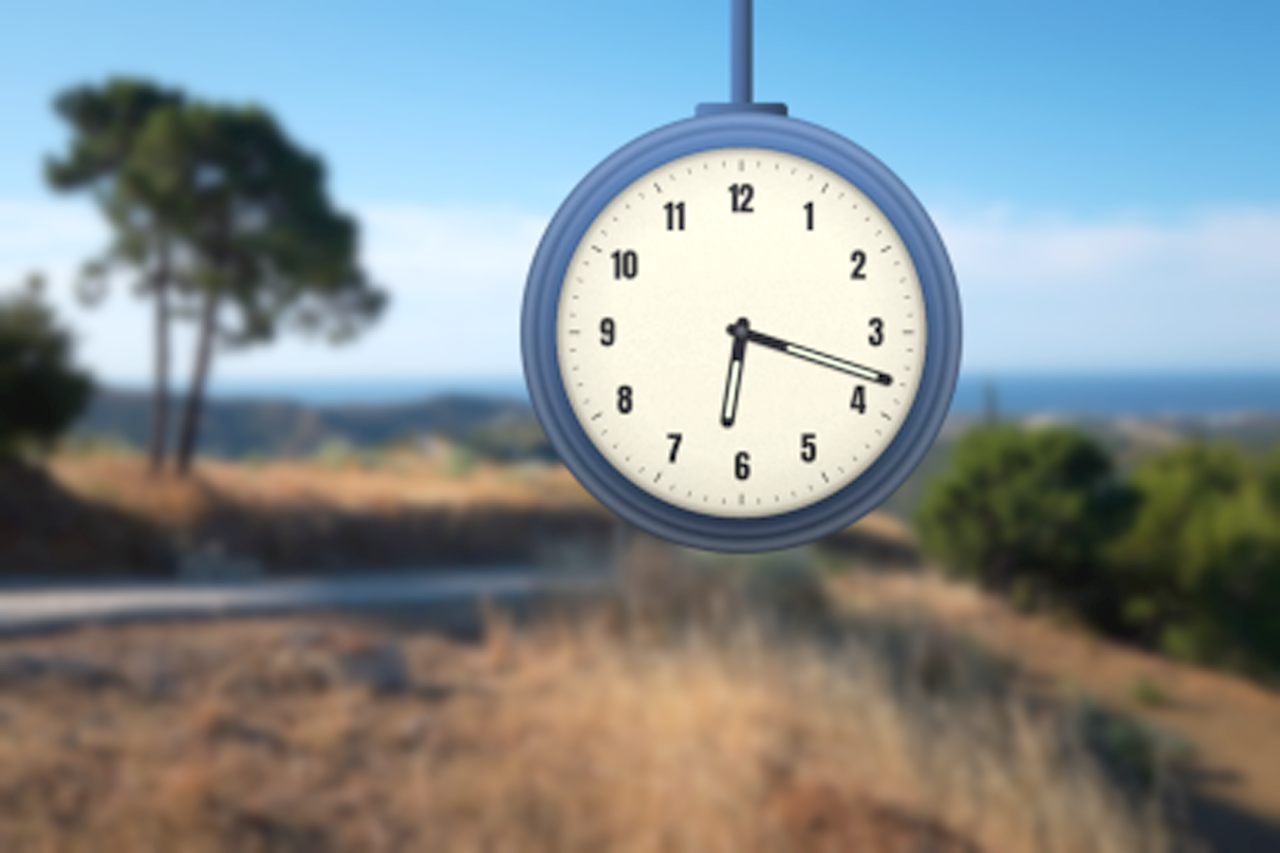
h=6 m=18
